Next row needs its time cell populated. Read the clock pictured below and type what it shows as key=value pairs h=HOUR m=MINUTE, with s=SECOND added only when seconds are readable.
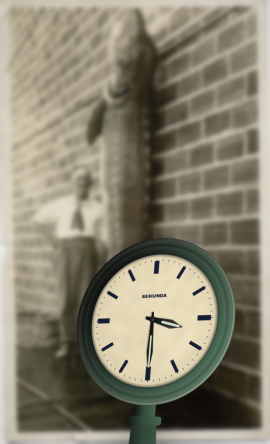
h=3 m=30
